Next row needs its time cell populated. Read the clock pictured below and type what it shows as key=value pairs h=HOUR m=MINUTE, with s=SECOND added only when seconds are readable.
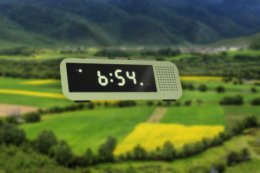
h=6 m=54
